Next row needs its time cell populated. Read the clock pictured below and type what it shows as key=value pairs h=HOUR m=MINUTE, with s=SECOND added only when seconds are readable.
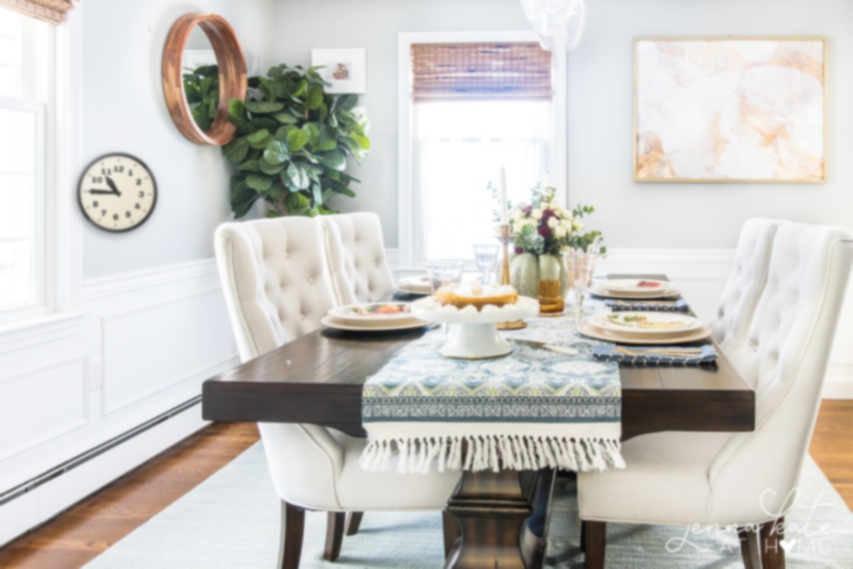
h=10 m=45
